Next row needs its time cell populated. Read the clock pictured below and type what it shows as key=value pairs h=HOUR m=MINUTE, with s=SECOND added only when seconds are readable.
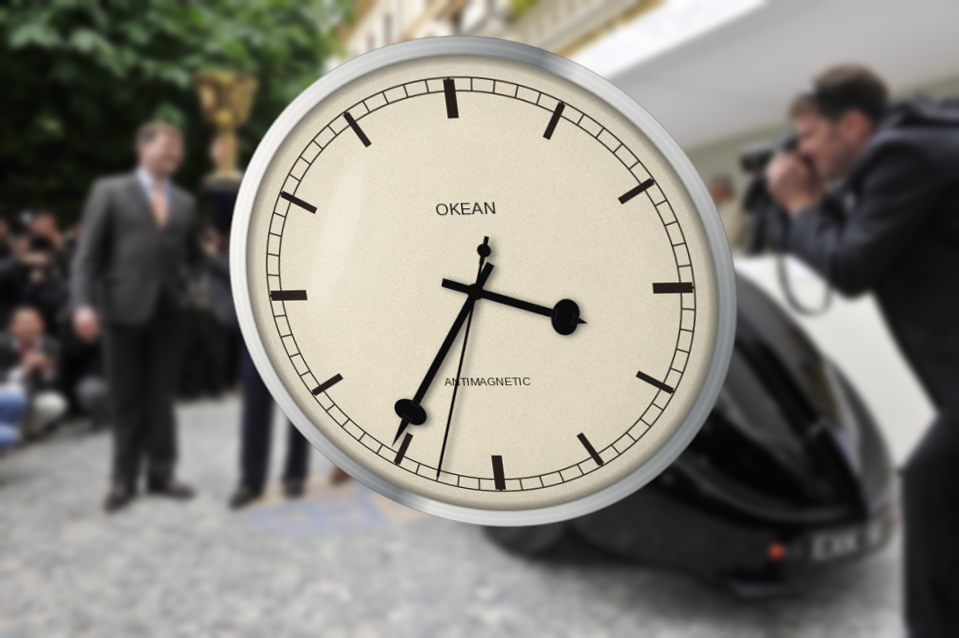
h=3 m=35 s=33
